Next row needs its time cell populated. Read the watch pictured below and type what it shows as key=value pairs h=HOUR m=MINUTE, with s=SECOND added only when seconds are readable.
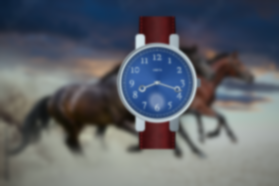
h=8 m=18
